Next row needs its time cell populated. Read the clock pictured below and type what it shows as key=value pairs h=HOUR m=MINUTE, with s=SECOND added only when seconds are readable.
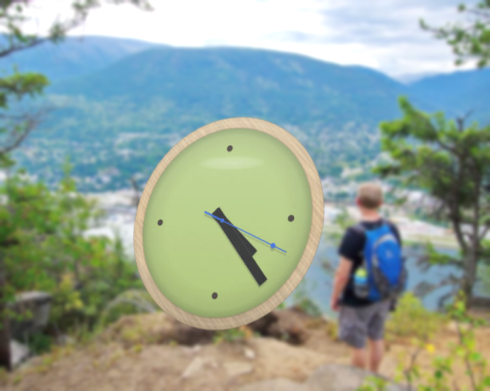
h=4 m=23 s=19
